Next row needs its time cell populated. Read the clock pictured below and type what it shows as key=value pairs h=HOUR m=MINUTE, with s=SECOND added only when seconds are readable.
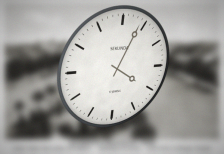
h=4 m=4
